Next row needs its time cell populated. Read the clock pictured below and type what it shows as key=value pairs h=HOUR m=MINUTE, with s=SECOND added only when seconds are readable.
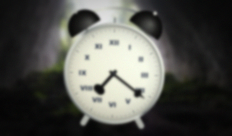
h=7 m=21
